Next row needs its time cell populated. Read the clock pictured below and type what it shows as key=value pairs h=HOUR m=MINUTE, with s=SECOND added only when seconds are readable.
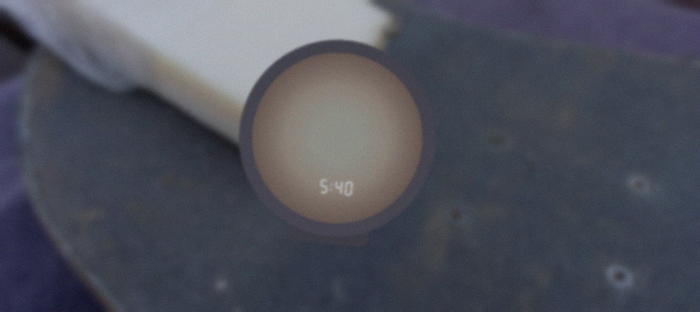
h=5 m=40
